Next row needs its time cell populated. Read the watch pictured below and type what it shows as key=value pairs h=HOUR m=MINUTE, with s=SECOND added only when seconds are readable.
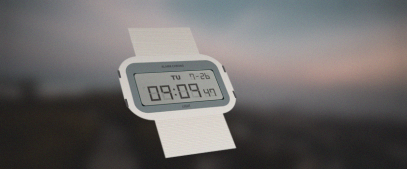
h=9 m=9 s=47
